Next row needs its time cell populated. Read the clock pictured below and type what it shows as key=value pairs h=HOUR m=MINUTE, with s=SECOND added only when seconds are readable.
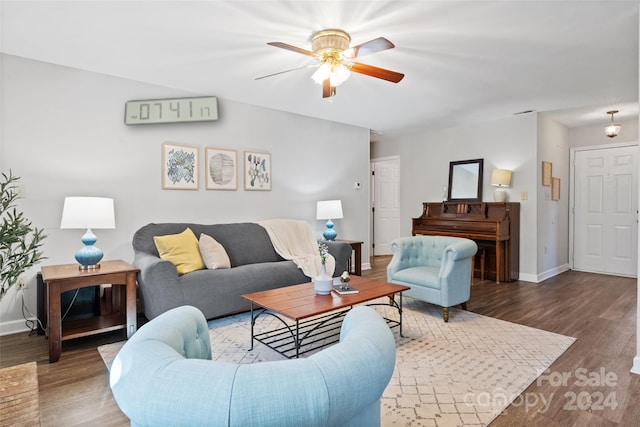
h=7 m=41 s=17
